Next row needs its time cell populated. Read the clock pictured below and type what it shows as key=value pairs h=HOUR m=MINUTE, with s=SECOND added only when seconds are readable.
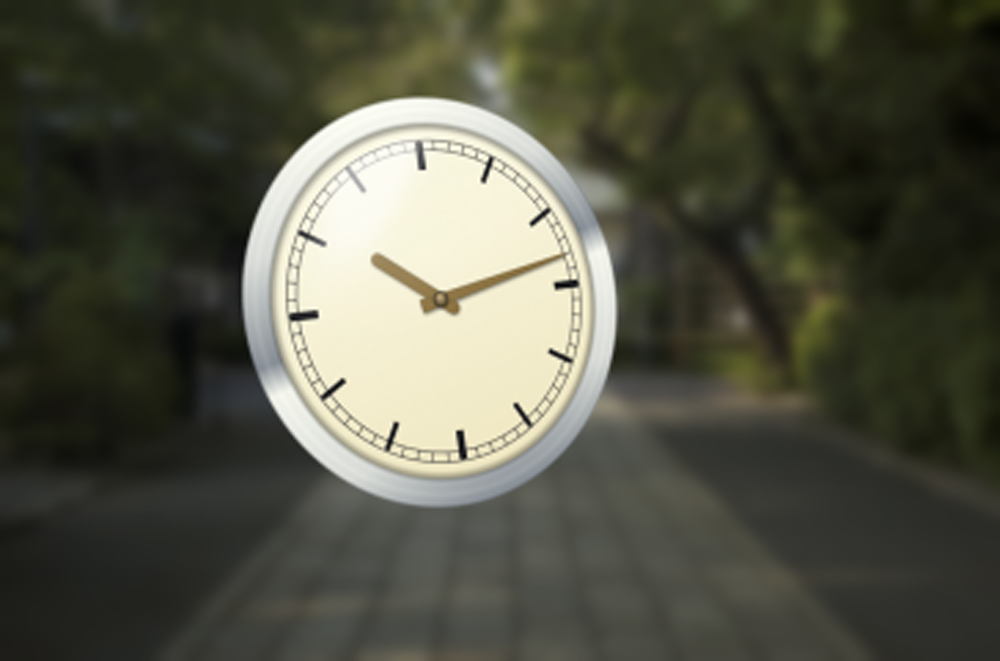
h=10 m=13
